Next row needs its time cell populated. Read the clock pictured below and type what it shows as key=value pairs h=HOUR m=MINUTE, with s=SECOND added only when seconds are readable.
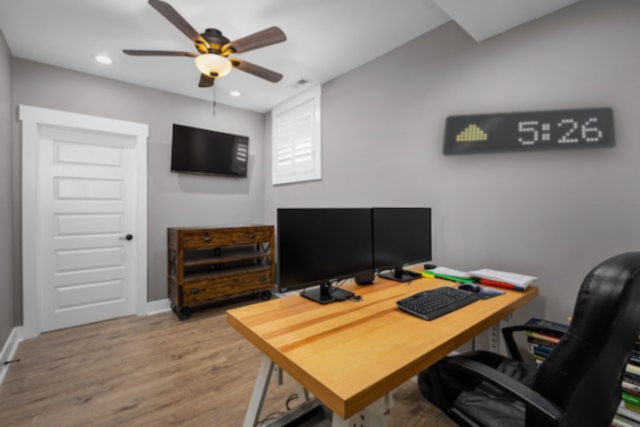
h=5 m=26
